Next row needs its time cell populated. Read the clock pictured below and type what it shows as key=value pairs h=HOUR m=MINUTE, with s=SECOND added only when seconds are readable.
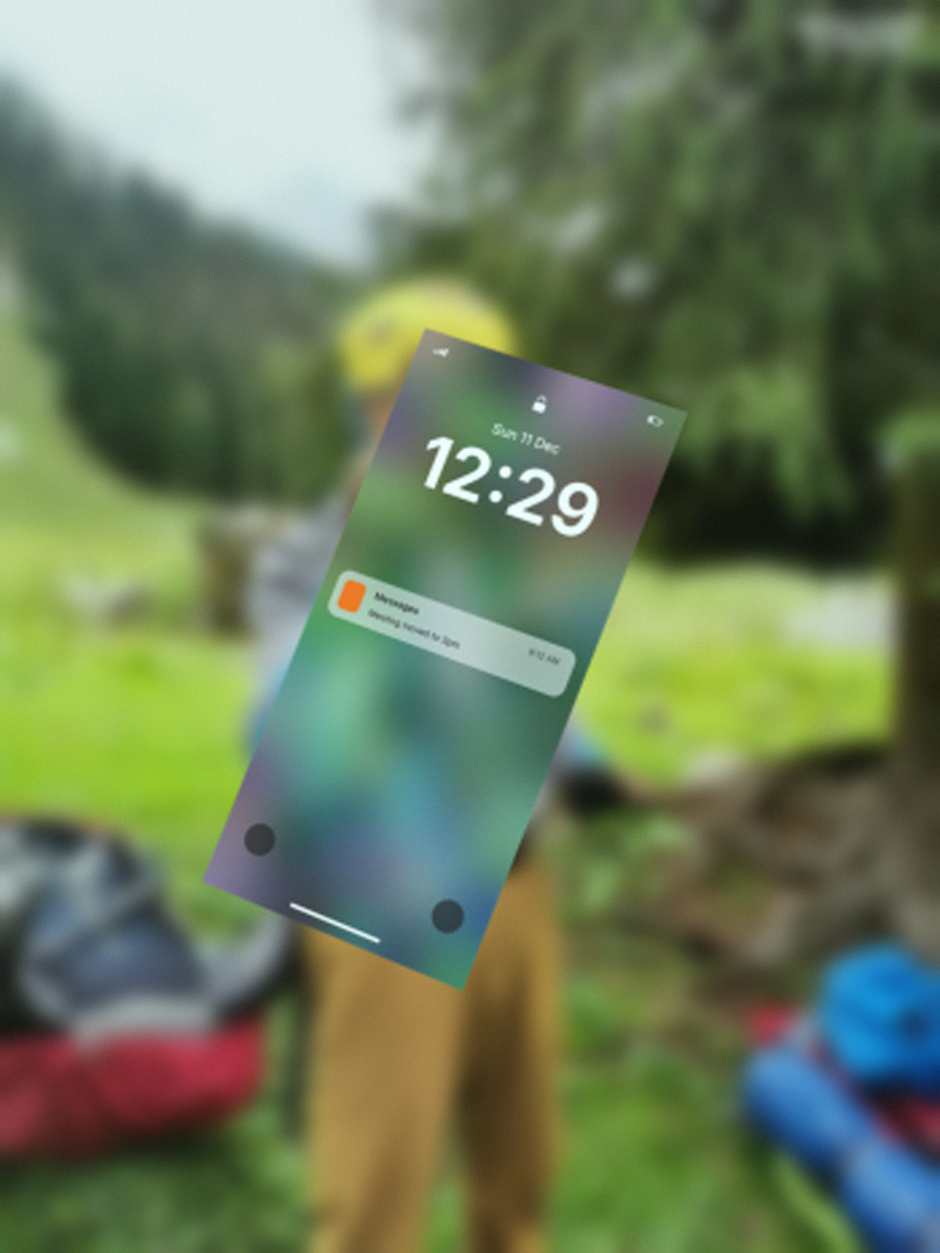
h=12 m=29
